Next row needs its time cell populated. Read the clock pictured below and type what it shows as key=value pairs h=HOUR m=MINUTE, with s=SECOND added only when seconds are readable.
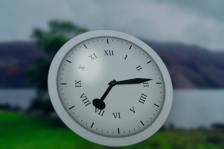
h=7 m=14
